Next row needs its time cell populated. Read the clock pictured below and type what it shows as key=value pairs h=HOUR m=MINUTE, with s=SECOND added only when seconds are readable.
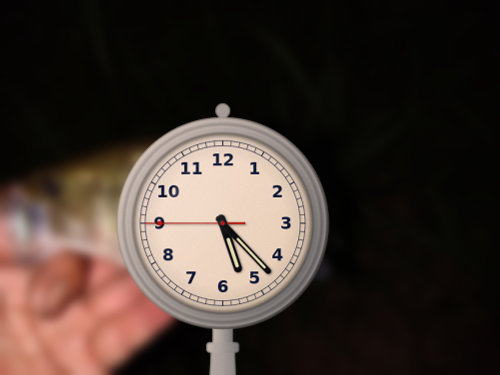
h=5 m=22 s=45
